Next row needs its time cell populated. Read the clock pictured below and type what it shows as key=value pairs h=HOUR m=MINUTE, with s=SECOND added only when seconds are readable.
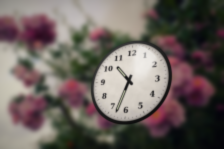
h=10 m=33
